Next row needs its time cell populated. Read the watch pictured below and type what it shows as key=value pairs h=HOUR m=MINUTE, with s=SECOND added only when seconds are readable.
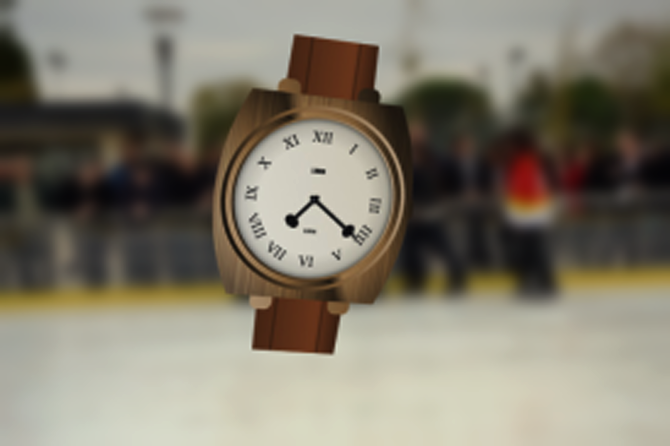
h=7 m=21
